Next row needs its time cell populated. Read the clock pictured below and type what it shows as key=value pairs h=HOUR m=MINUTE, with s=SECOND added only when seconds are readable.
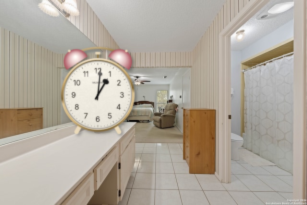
h=1 m=1
